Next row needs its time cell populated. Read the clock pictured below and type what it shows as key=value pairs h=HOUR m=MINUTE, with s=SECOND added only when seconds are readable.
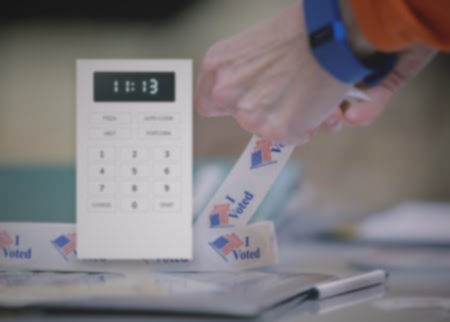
h=11 m=13
